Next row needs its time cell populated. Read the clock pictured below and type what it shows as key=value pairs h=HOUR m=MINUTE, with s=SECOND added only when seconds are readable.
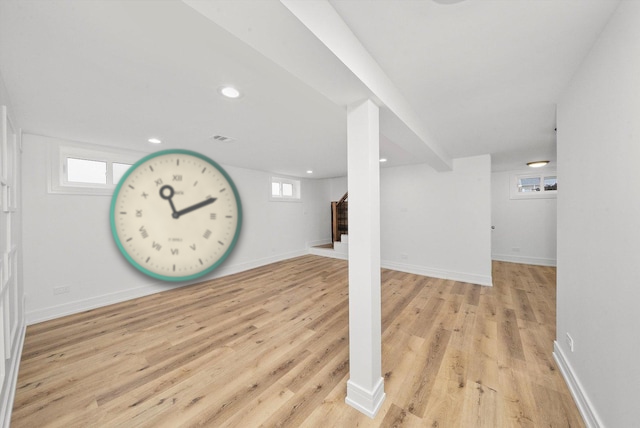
h=11 m=11
